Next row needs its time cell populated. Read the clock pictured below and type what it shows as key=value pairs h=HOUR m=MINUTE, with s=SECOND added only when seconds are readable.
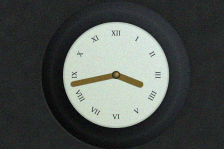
h=3 m=43
